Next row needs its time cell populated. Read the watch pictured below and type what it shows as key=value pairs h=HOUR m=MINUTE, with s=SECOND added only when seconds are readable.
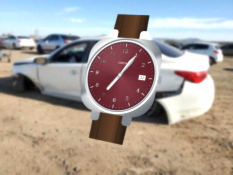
h=7 m=5
